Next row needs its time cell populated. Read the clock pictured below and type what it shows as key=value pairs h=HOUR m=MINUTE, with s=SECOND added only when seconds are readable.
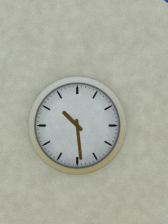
h=10 m=29
